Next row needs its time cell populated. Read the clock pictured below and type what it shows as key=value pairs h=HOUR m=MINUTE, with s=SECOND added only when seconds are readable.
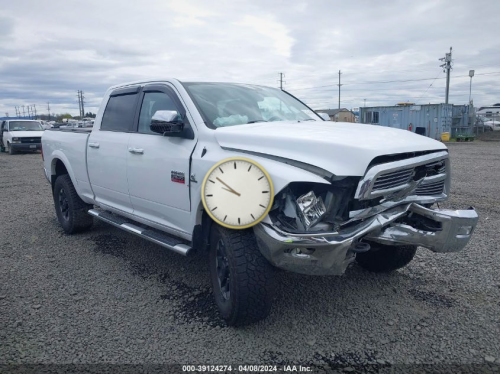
h=9 m=52
